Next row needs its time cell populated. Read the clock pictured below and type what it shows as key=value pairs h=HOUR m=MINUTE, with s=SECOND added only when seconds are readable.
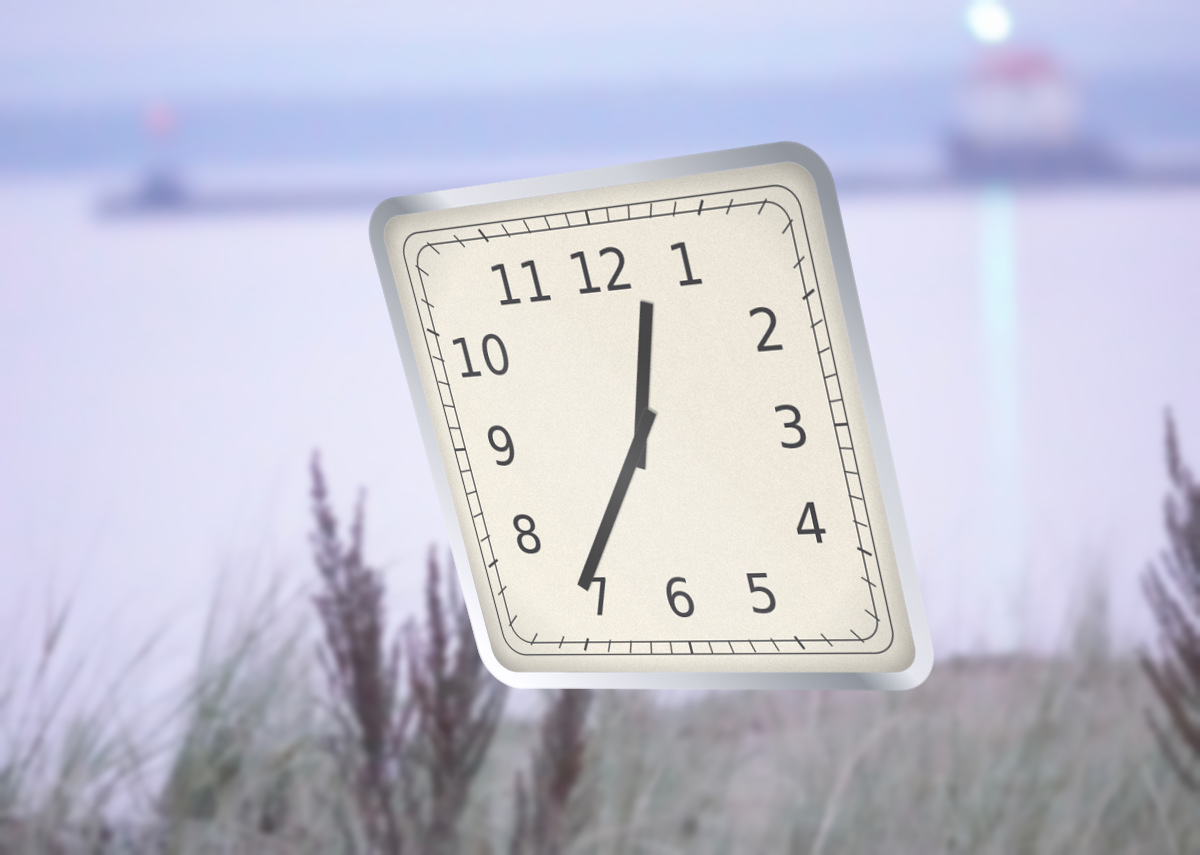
h=12 m=36
